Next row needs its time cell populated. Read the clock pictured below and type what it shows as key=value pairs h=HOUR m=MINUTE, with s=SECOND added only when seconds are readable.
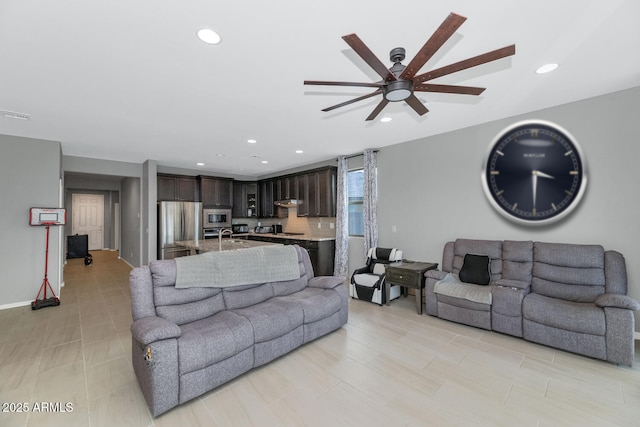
h=3 m=30
